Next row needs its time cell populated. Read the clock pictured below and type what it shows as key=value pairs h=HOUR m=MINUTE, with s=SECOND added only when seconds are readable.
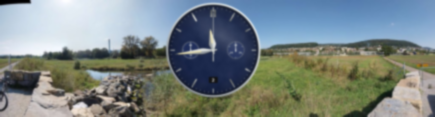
h=11 m=44
